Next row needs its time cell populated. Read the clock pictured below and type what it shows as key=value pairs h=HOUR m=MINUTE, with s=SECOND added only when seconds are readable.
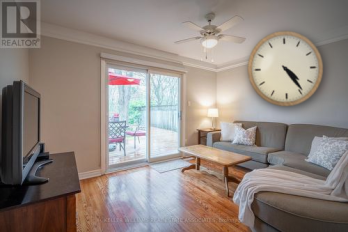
h=4 m=24
